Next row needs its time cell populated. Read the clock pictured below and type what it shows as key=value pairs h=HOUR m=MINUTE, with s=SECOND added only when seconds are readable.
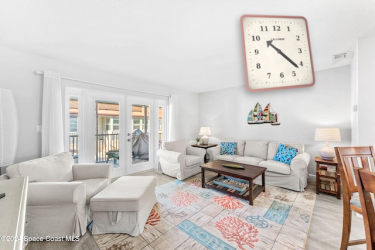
h=10 m=22
